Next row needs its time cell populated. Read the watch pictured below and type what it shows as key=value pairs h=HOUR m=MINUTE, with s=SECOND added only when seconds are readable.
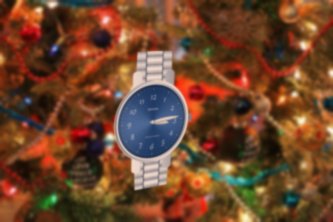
h=3 m=14
